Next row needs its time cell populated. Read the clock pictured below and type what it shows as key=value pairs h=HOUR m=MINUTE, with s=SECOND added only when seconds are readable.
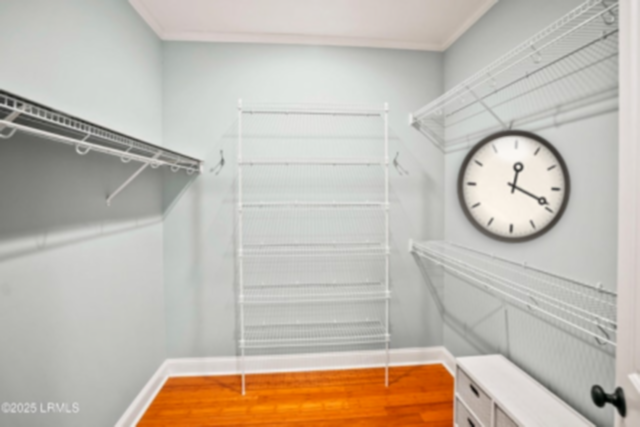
h=12 m=19
